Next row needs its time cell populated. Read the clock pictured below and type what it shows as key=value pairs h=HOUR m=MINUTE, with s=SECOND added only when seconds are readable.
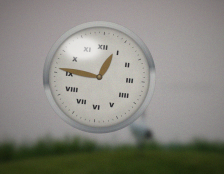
h=12 m=46
